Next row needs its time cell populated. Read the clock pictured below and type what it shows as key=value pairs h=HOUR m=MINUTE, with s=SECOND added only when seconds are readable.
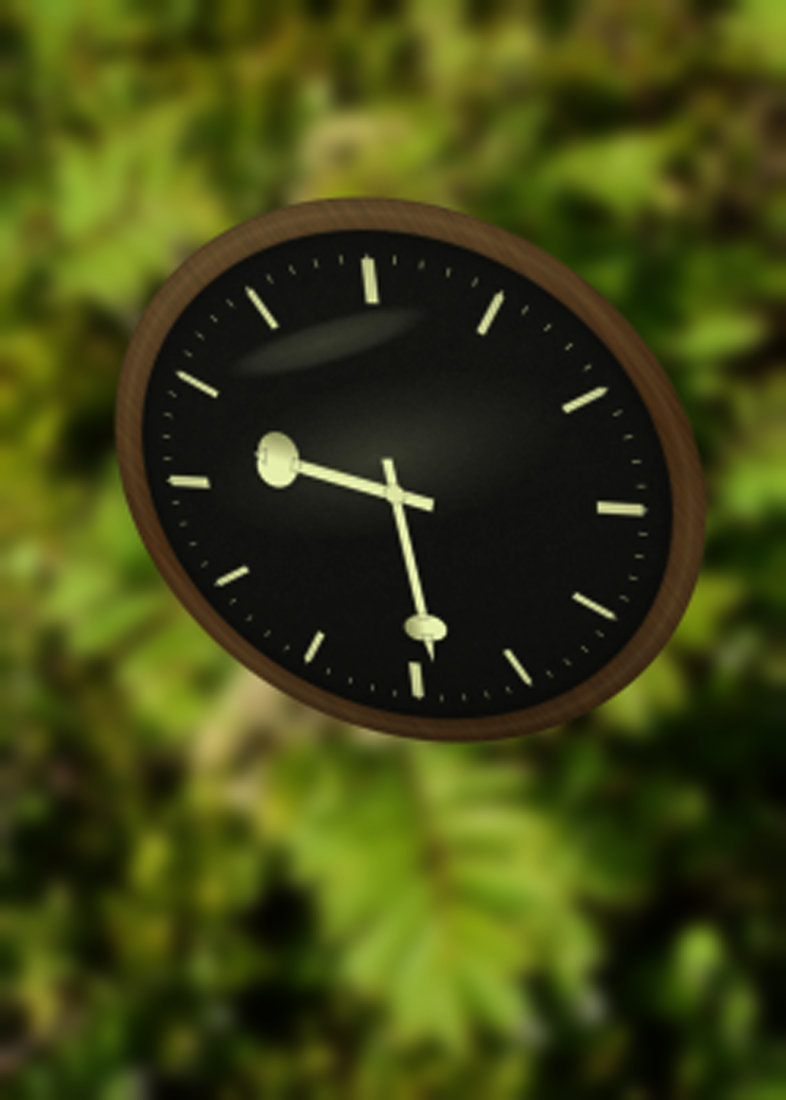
h=9 m=29
